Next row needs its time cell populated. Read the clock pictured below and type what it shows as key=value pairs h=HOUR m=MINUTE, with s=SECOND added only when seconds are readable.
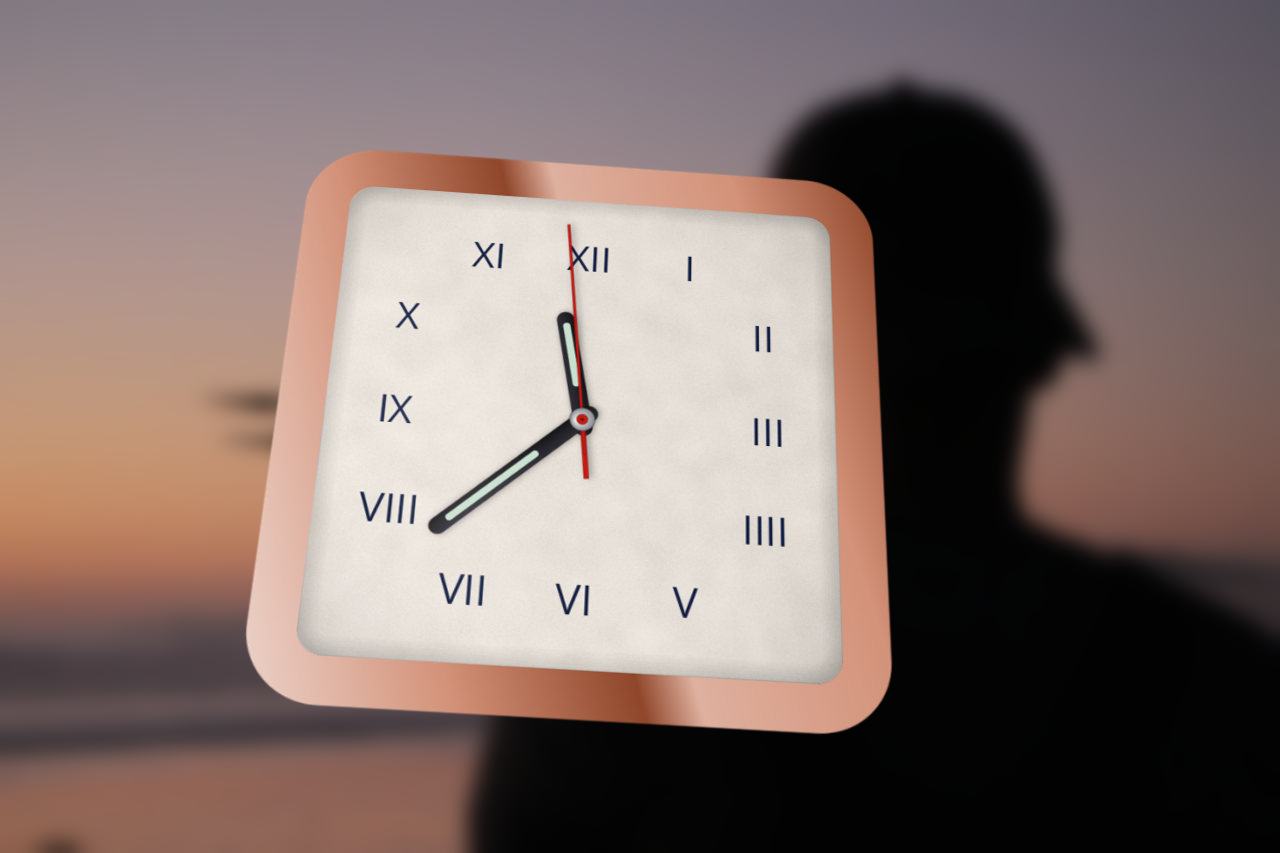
h=11 m=37 s=59
